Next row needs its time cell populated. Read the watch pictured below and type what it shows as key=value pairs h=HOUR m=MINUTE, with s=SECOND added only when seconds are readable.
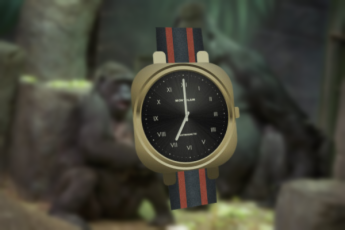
h=7 m=0
